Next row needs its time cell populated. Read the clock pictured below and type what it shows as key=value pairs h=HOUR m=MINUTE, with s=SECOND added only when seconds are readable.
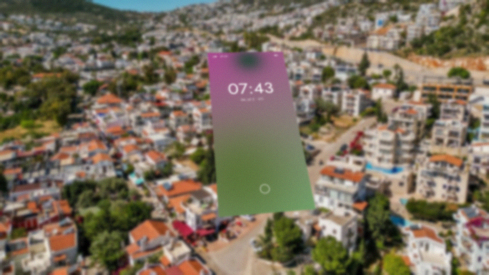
h=7 m=43
